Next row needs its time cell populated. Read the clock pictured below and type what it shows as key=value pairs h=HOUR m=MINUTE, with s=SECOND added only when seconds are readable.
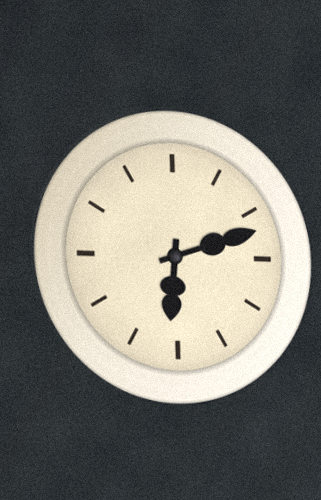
h=6 m=12
